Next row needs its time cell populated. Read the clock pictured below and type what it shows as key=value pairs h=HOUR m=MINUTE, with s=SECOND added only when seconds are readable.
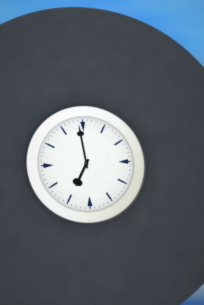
h=6 m=59
